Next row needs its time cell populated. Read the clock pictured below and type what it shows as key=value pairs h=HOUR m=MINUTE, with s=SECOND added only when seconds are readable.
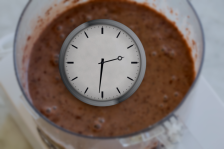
h=2 m=31
